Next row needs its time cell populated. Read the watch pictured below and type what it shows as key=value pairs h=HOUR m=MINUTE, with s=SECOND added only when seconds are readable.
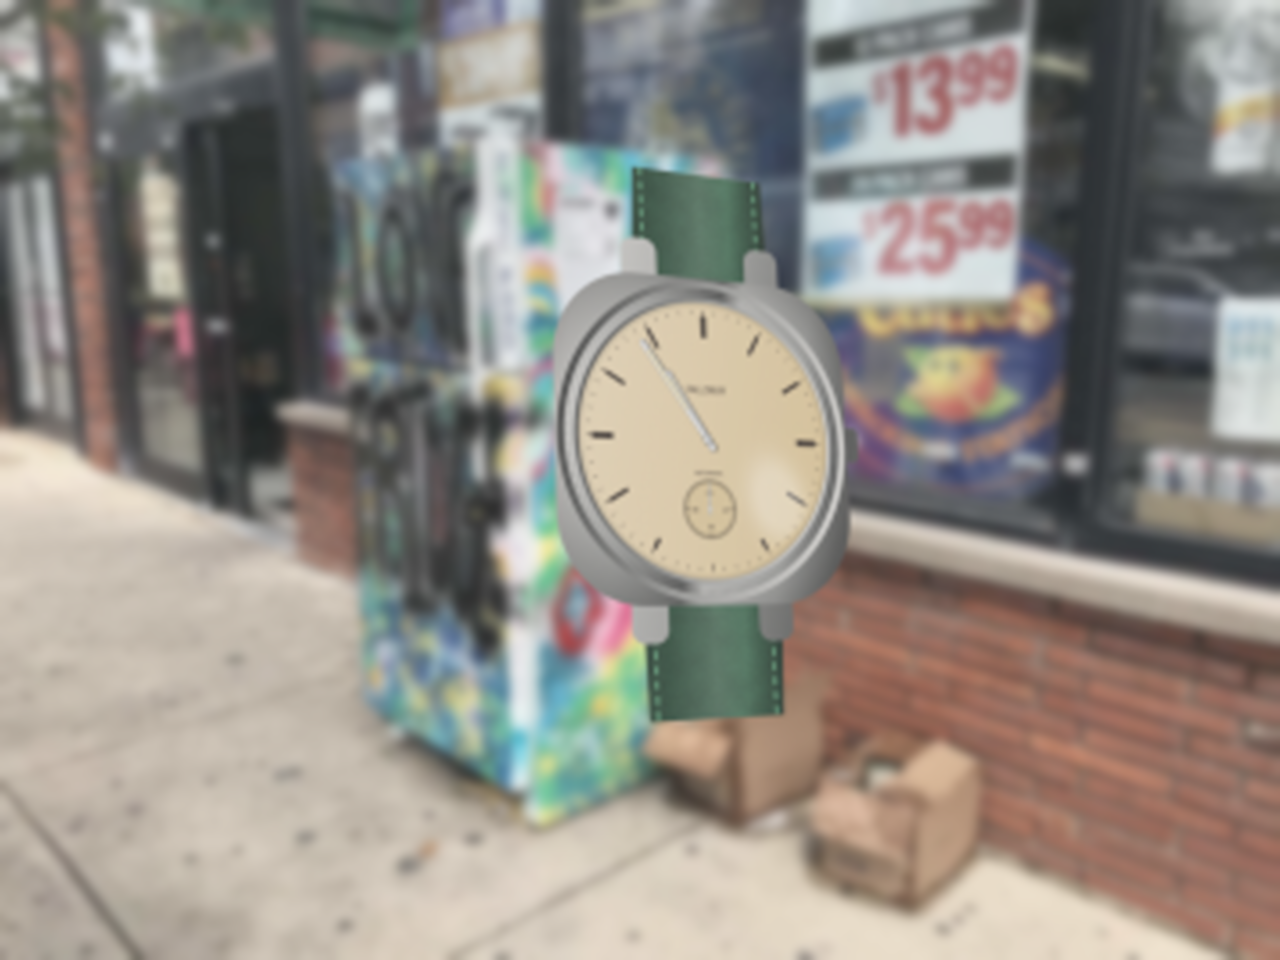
h=10 m=54
